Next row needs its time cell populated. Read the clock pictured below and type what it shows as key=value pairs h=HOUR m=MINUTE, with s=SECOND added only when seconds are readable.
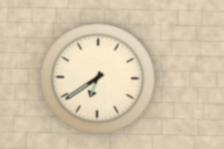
h=6 m=39
